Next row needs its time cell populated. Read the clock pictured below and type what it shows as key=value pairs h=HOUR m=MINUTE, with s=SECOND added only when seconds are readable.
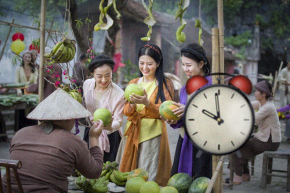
h=9 m=59
